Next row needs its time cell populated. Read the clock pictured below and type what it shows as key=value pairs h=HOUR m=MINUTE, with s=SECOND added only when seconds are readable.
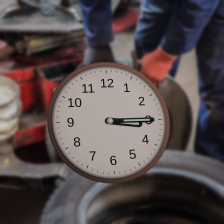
h=3 m=15
